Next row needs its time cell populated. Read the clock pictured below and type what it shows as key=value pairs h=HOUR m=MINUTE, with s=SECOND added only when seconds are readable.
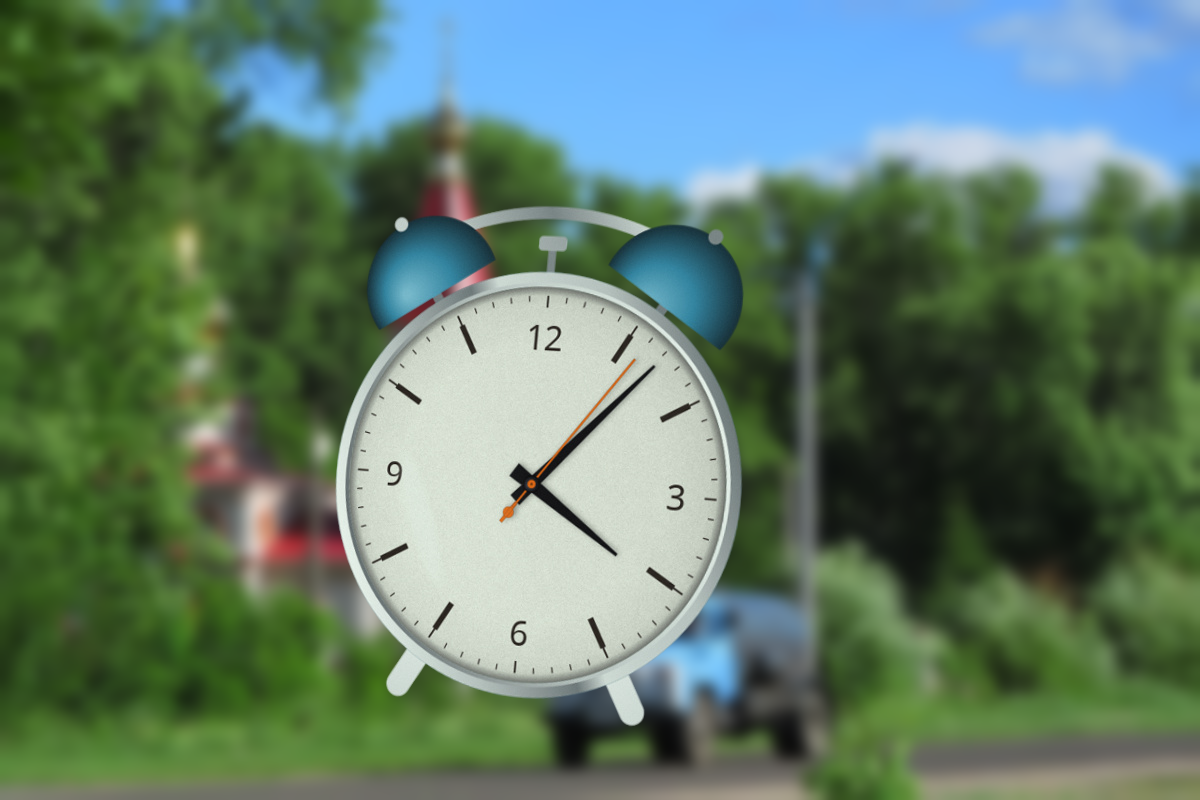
h=4 m=7 s=6
